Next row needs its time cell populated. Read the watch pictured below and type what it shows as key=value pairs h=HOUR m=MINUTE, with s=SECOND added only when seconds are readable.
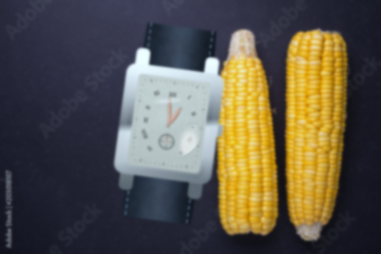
h=12 m=59
